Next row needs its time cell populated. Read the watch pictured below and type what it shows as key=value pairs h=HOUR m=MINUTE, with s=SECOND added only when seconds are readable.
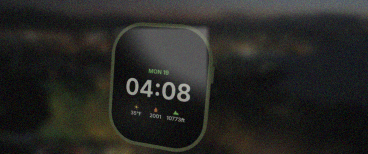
h=4 m=8
